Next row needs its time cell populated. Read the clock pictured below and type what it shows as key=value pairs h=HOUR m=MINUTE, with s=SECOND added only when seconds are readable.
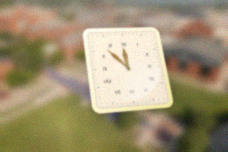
h=11 m=53
